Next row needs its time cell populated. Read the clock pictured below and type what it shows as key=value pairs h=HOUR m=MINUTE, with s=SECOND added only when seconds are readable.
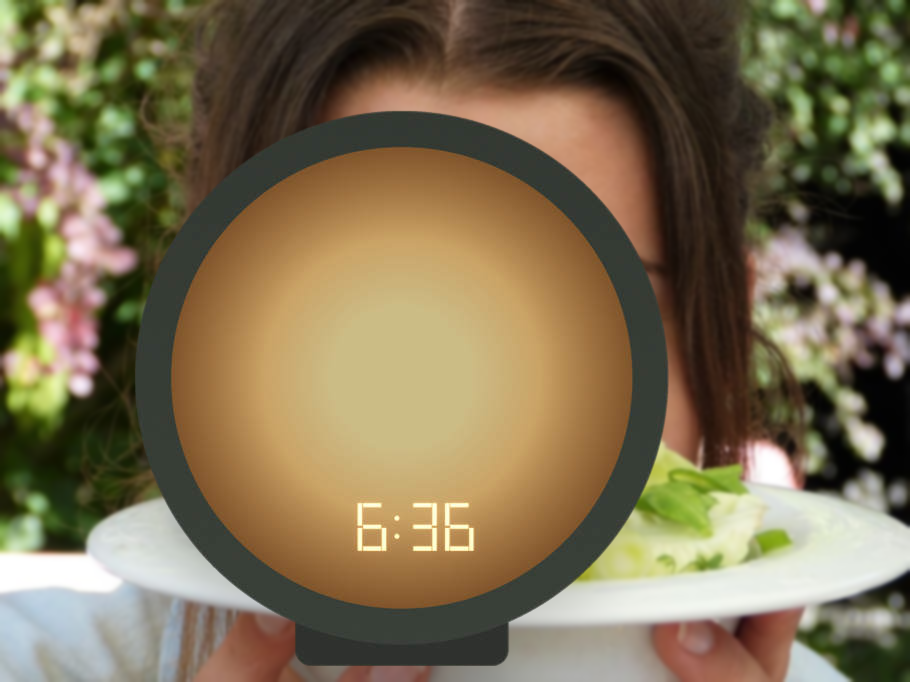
h=6 m=36
